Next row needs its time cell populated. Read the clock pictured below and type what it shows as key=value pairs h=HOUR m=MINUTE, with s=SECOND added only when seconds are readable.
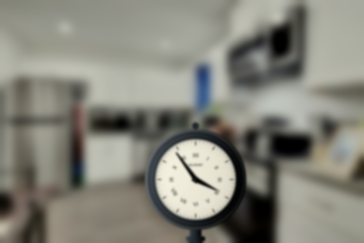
h=3 m=54
